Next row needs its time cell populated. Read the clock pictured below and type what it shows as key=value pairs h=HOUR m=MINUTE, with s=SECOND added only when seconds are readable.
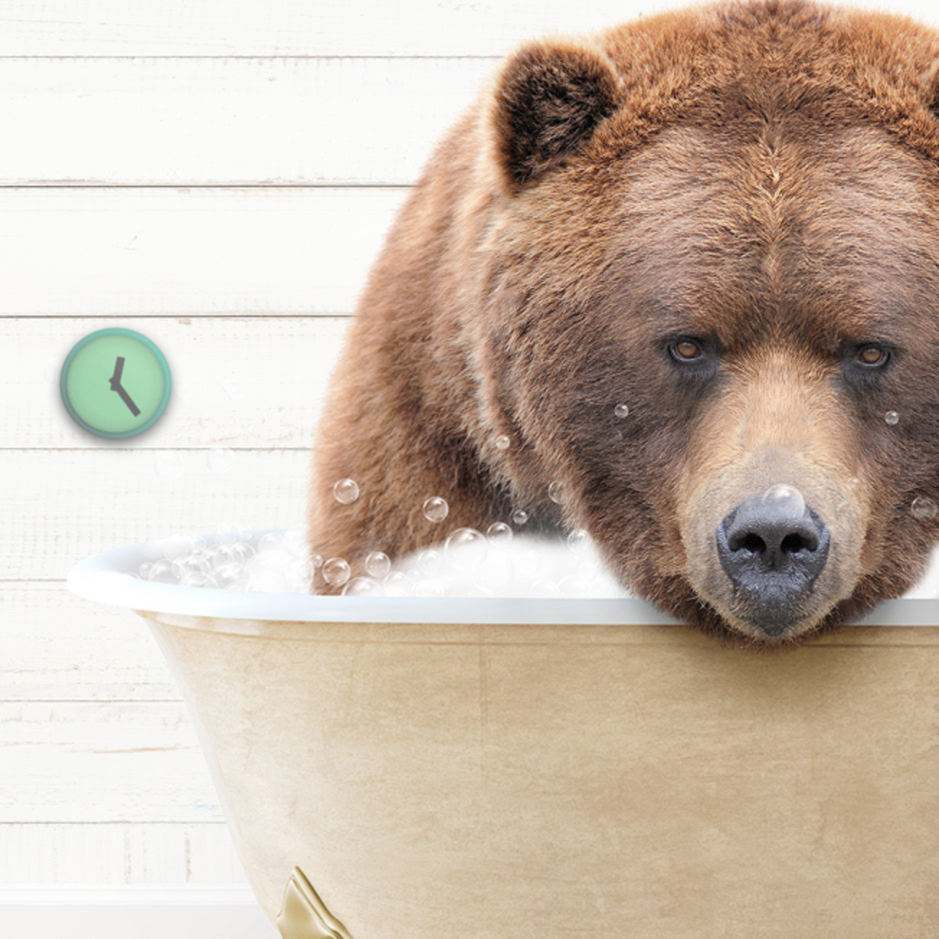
h=12 m=24
